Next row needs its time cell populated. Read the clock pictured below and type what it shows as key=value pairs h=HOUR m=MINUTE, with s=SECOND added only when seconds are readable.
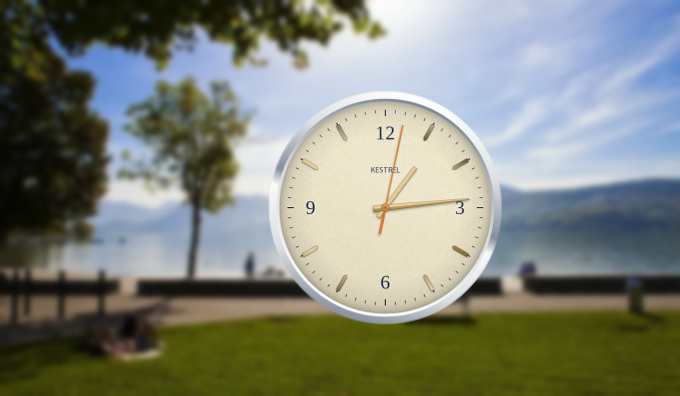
h=1 m=14 s=2
